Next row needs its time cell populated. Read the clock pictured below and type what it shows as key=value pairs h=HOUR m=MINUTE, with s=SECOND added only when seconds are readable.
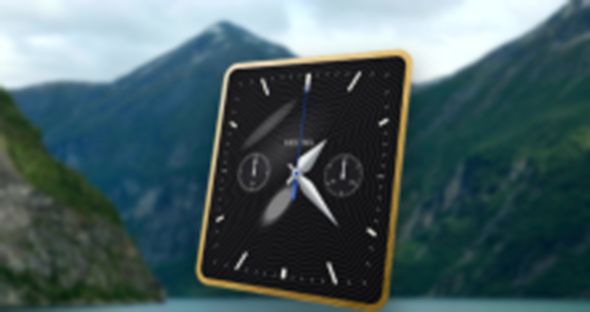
h=1 m=22
